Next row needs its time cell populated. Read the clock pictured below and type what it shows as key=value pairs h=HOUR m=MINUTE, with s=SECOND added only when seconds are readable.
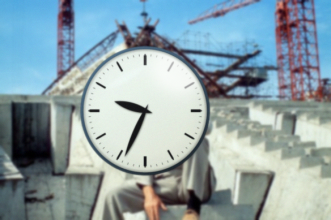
h=9 m=34
